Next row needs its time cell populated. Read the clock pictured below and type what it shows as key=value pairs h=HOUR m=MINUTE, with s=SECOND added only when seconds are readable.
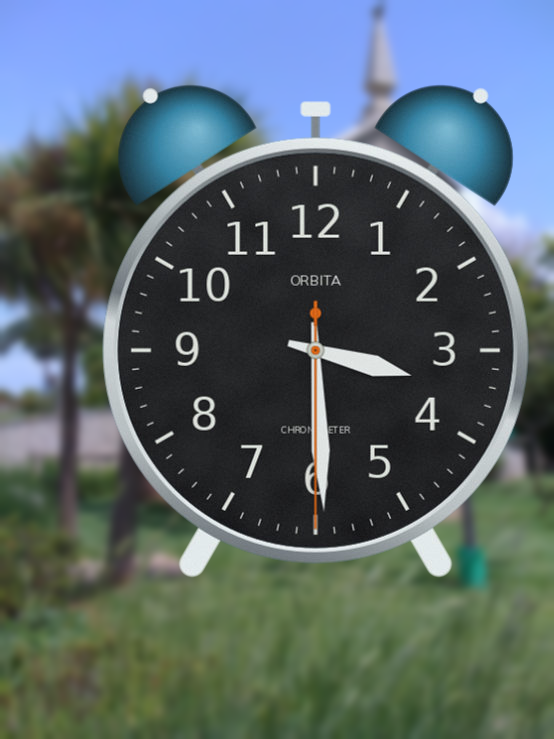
h=3 m=29 s=30
